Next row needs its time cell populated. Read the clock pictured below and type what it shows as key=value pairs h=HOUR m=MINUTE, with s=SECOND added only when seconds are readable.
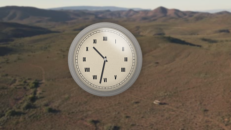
h=10 m=32
